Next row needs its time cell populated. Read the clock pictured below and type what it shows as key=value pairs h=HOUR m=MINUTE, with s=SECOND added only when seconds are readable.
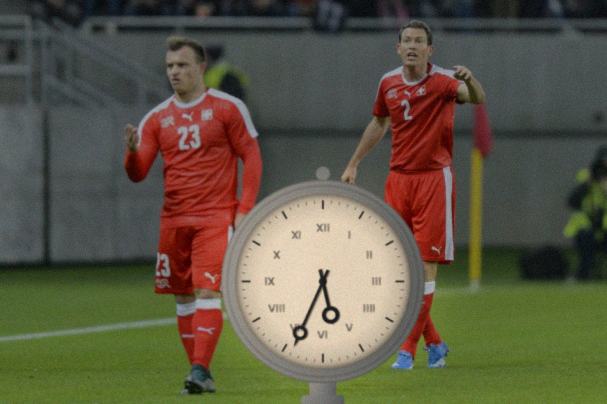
h=5 m=34
